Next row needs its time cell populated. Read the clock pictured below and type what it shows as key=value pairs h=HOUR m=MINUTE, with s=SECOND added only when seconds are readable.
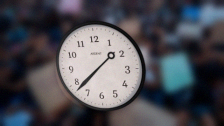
h=1 m=38
